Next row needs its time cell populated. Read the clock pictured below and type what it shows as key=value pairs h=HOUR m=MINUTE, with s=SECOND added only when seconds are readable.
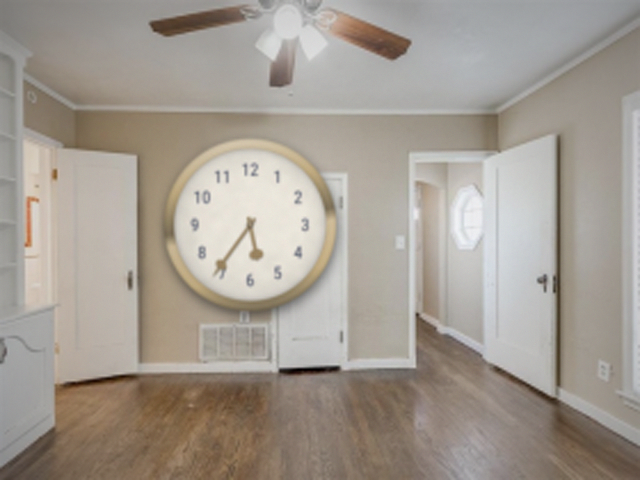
h=5 m=36
